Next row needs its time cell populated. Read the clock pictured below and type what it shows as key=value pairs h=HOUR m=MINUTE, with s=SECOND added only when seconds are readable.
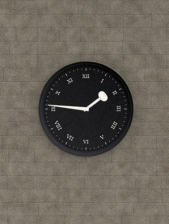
h=1 m=46
